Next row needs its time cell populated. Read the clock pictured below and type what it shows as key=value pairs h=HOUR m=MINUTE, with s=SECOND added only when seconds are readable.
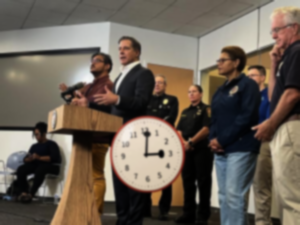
h=3 m=1
